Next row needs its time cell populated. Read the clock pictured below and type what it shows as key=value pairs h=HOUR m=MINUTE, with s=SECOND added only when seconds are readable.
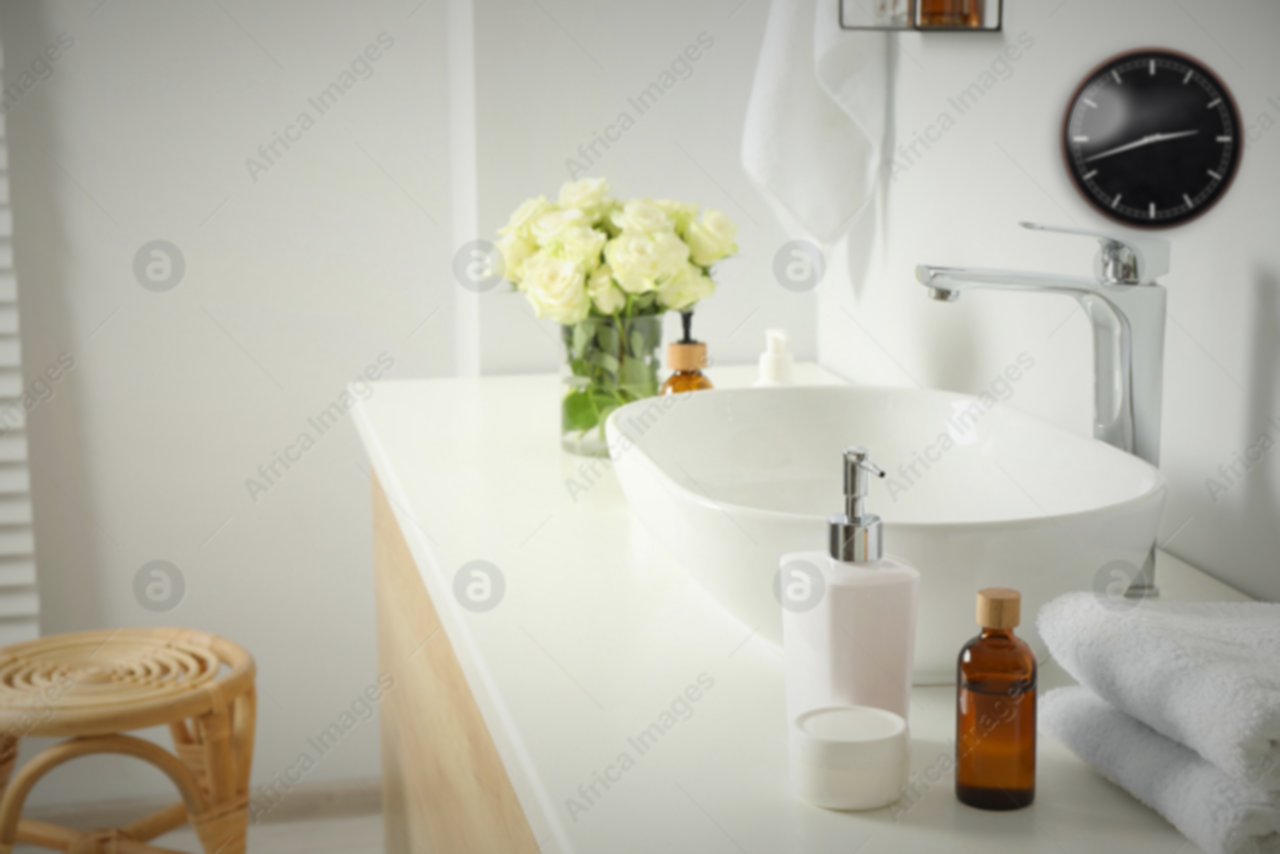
h=2 m=42
